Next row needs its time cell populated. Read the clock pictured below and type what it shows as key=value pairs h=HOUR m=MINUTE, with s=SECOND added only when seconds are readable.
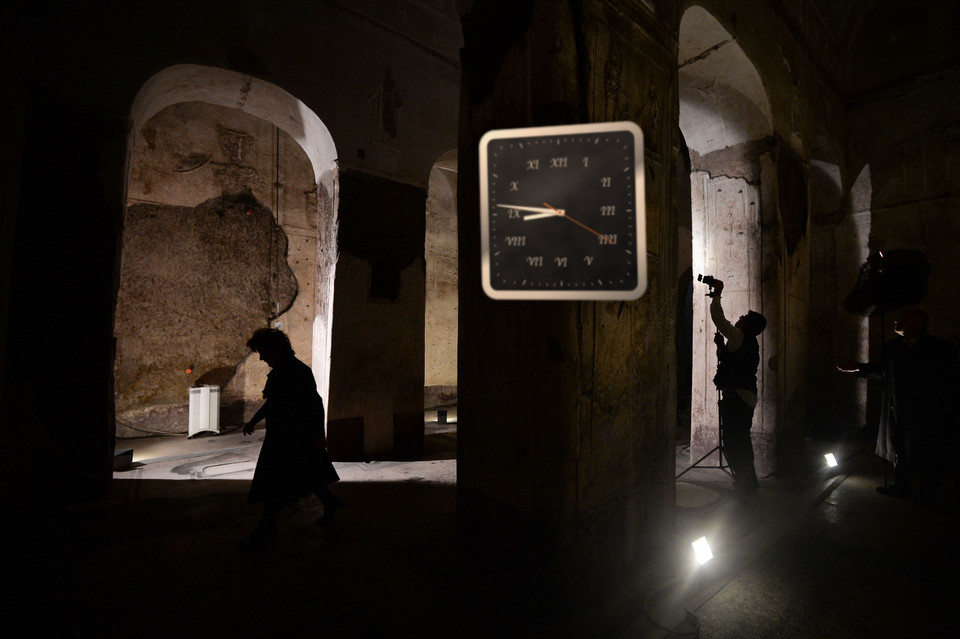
h=8 m=46 s=20
